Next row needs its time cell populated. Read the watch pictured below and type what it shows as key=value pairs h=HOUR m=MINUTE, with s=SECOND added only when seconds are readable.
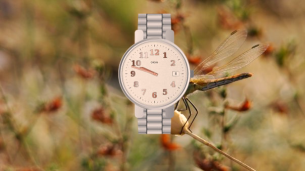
h=9 m=48
